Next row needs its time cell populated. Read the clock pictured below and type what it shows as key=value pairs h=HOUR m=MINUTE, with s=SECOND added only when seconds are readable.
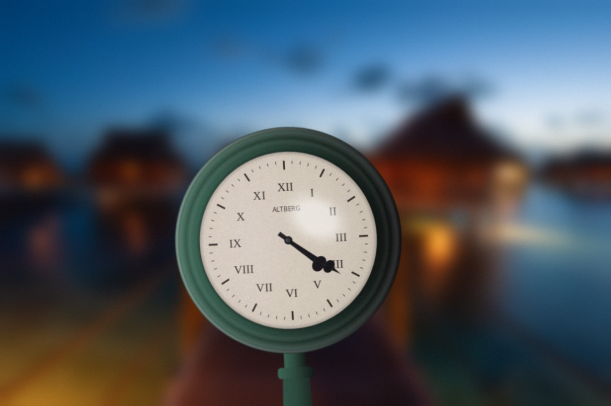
h=4 m=21
